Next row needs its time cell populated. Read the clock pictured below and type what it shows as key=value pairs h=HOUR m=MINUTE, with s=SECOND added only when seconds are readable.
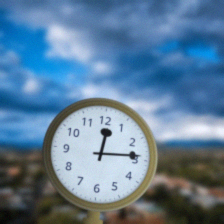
h=12 m=14
